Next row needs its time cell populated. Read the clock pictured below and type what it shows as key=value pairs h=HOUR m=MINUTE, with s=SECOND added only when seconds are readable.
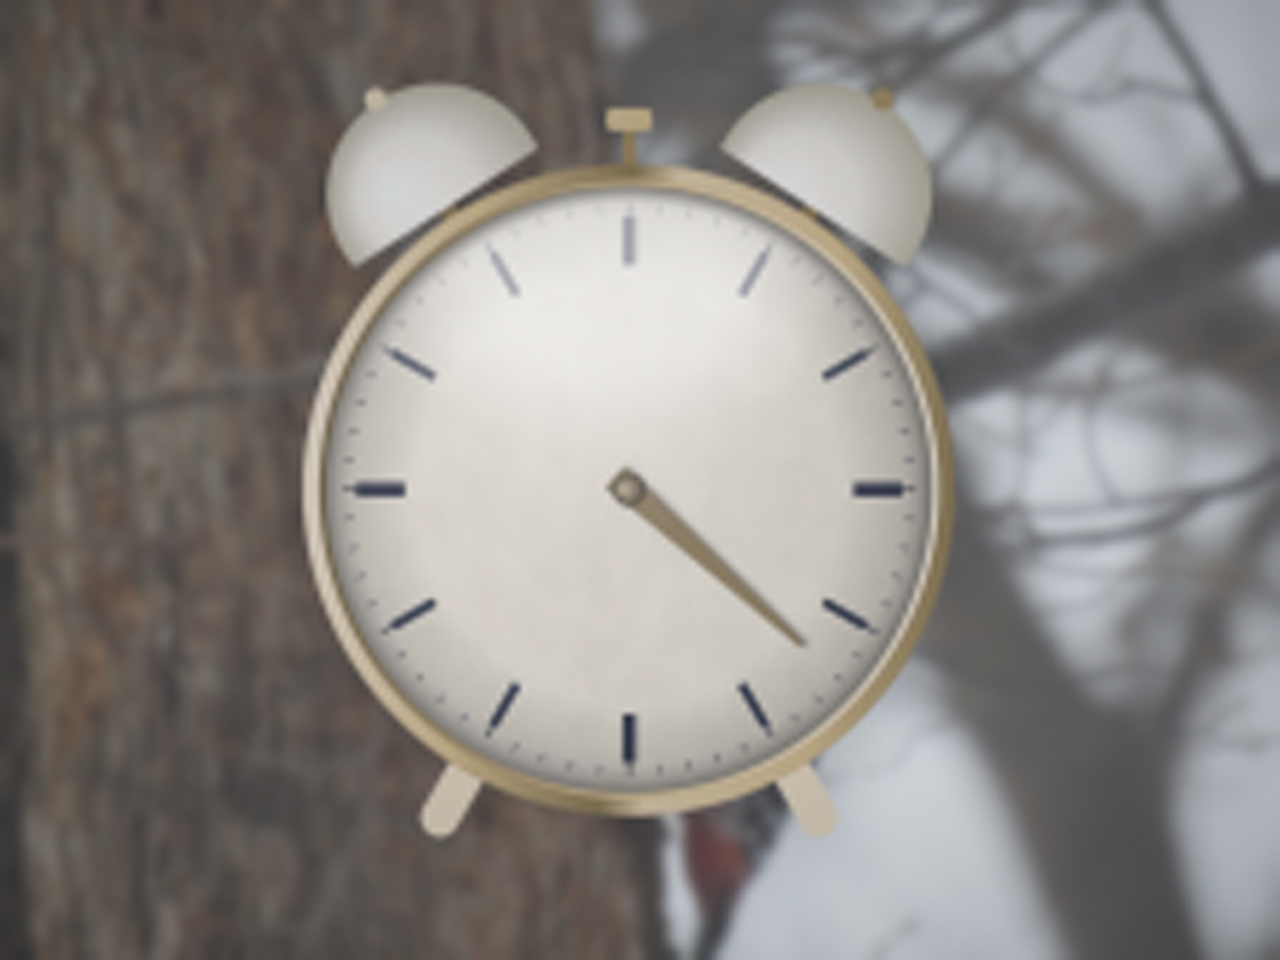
h=4 m=22
